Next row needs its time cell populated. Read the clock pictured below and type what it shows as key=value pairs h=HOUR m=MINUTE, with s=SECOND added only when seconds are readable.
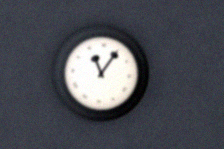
h=11 m=5
